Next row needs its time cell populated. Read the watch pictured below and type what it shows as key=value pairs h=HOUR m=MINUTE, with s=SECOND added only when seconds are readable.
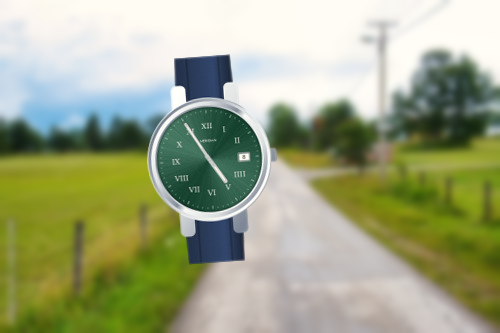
h=4 m=55
